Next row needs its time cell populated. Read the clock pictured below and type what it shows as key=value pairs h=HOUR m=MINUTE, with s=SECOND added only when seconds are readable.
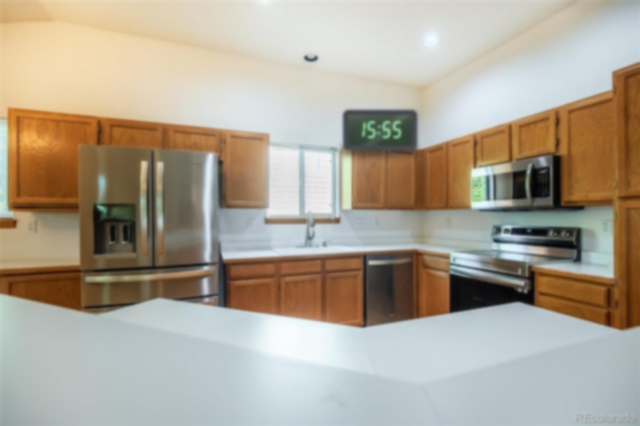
h=15 m=55
